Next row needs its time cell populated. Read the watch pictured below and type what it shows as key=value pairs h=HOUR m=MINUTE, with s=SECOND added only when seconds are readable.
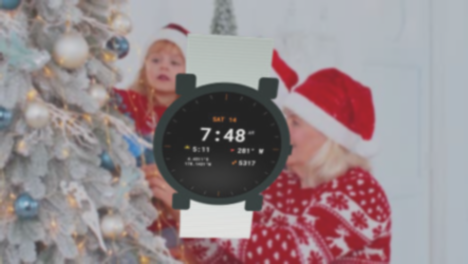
h=7 m=48
